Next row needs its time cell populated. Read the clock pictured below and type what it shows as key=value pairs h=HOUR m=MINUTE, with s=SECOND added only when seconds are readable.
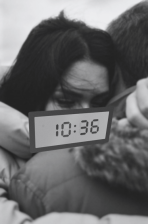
h=10 m=36
